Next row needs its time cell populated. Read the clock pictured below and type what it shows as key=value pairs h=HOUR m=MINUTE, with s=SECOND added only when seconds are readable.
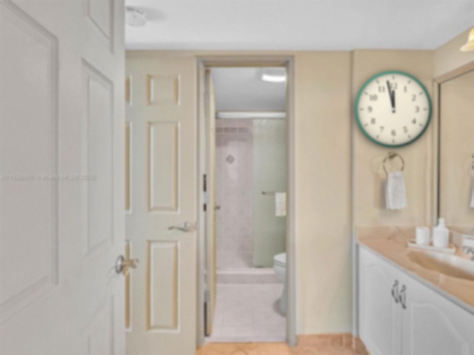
h=11 m=58
